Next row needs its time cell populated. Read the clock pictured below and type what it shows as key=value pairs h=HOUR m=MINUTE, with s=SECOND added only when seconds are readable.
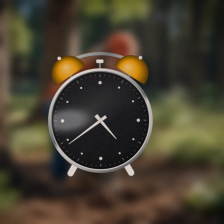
h=4 m=39
